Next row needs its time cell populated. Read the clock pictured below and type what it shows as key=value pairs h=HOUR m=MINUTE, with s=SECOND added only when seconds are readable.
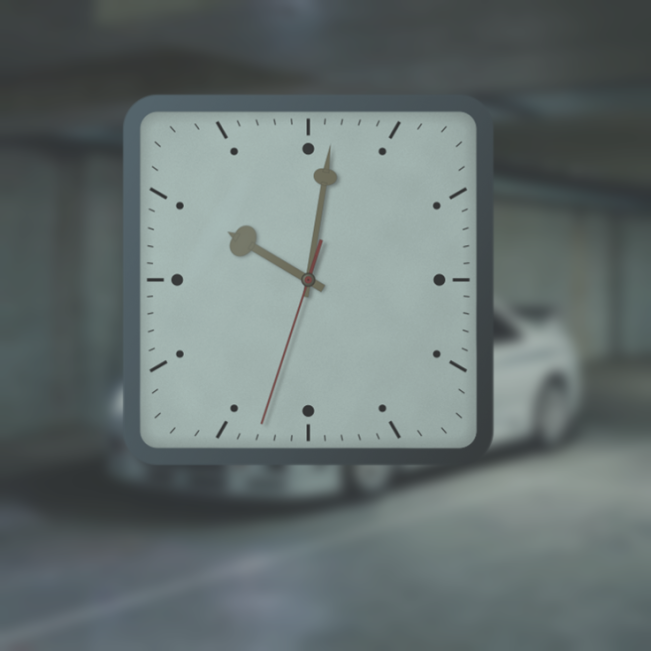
h=10 m=1 s=33
